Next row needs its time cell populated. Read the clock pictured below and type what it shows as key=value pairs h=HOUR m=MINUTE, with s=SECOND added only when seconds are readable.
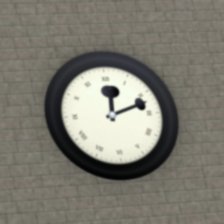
h=12 m=12
